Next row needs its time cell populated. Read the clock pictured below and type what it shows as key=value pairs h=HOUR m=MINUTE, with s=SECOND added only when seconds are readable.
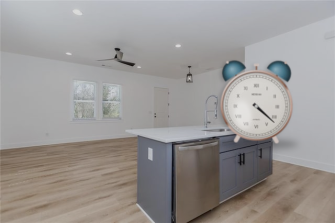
h=4 m=22
